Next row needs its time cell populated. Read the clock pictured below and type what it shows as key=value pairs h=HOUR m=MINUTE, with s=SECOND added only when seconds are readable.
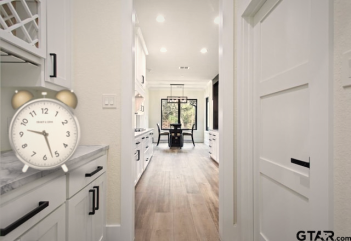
h=9 m=27
